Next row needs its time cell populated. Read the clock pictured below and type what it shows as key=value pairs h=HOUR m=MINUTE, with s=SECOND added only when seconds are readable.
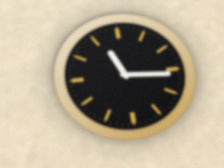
h=11 m=16
